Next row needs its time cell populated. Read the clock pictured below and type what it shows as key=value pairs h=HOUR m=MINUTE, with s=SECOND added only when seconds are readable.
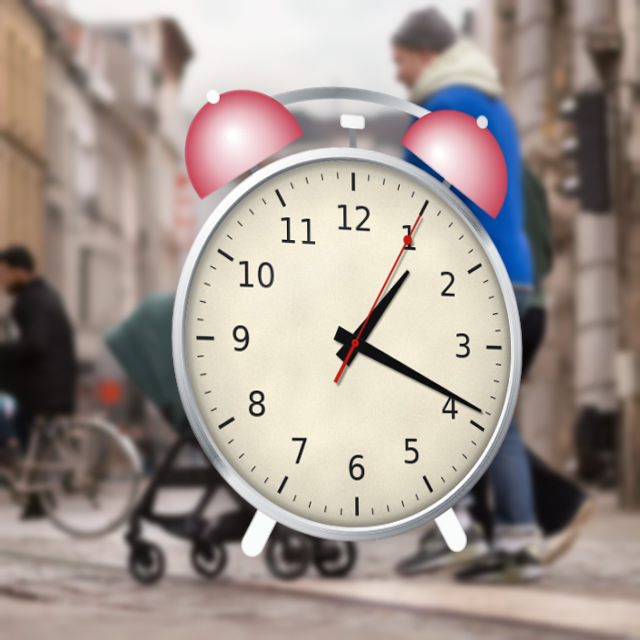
h=1 m=19 s=5
